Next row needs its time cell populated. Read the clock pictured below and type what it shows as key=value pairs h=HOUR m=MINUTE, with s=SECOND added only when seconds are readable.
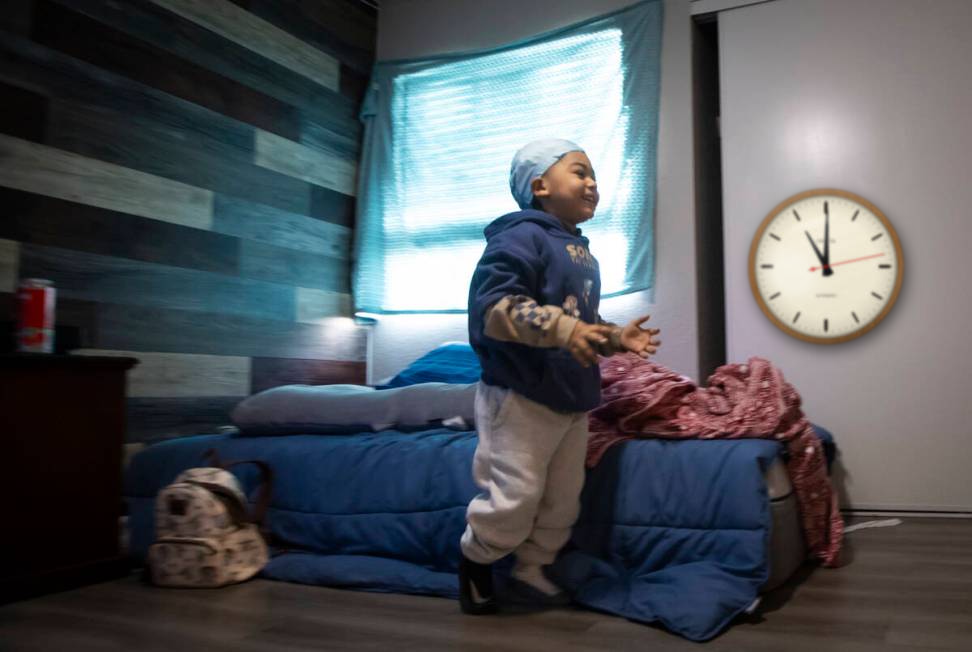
h=11 m=0 s=13
